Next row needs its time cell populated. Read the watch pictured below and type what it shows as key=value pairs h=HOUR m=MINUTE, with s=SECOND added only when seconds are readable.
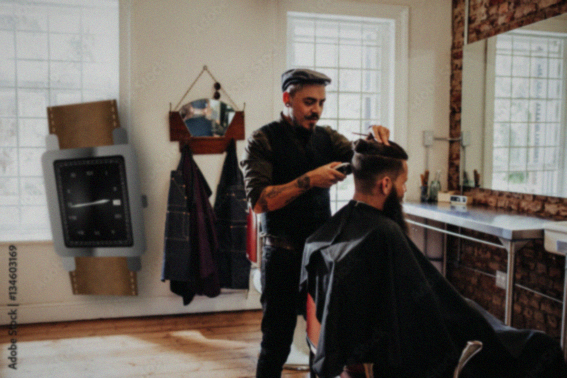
h=2 m=44
